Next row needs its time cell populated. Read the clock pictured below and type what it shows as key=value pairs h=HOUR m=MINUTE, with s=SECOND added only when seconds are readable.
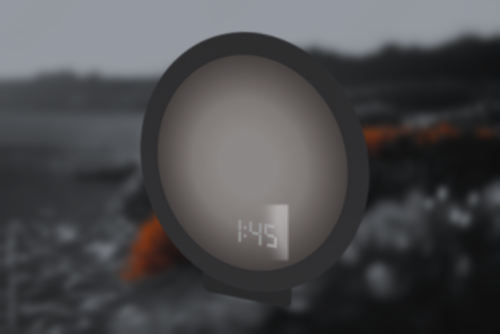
h=1 m=45
